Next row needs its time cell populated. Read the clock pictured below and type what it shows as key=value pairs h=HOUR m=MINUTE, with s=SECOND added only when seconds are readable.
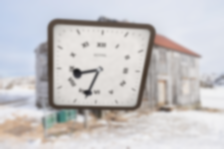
h=8 m=33
